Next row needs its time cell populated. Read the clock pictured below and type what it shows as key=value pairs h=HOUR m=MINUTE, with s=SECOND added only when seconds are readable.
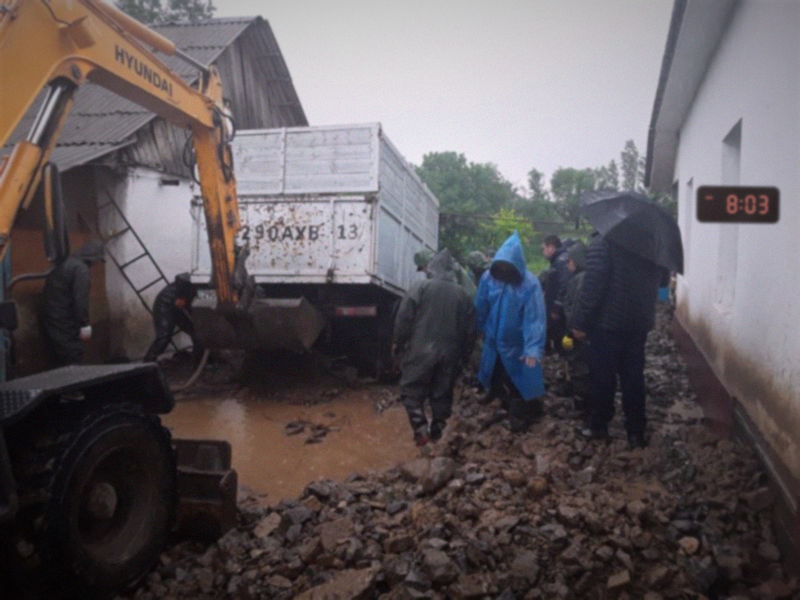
h=8 m=3
